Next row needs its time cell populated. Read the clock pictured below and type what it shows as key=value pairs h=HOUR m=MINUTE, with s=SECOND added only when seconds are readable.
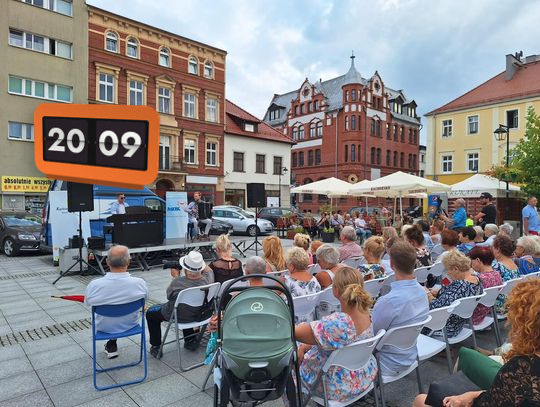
h=20 m=9
